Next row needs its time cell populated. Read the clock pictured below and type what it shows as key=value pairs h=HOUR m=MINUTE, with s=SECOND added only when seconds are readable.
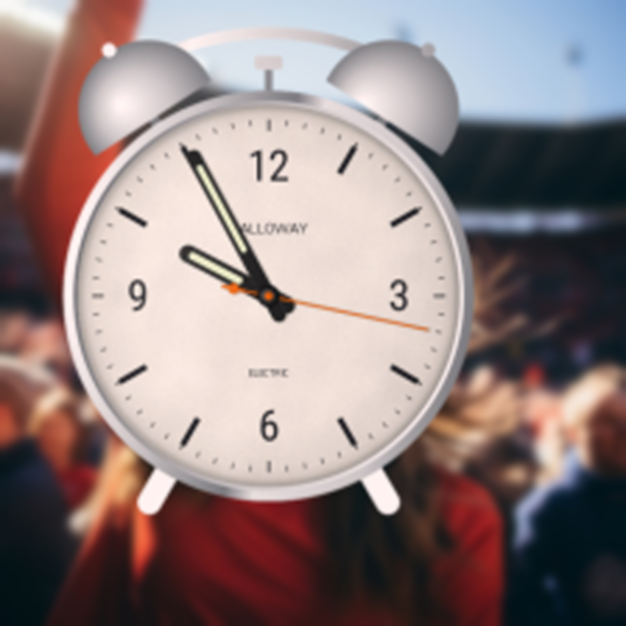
h=9 m=55 s=17
